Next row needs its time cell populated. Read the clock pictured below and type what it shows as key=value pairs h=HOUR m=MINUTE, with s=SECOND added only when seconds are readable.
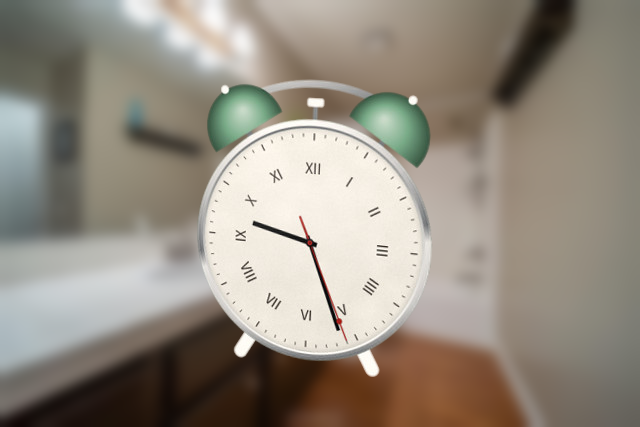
h=9 m=26 s=26
